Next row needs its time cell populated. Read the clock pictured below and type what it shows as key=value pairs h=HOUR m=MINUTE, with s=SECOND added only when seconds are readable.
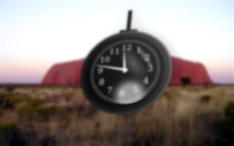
h=11 m=47
